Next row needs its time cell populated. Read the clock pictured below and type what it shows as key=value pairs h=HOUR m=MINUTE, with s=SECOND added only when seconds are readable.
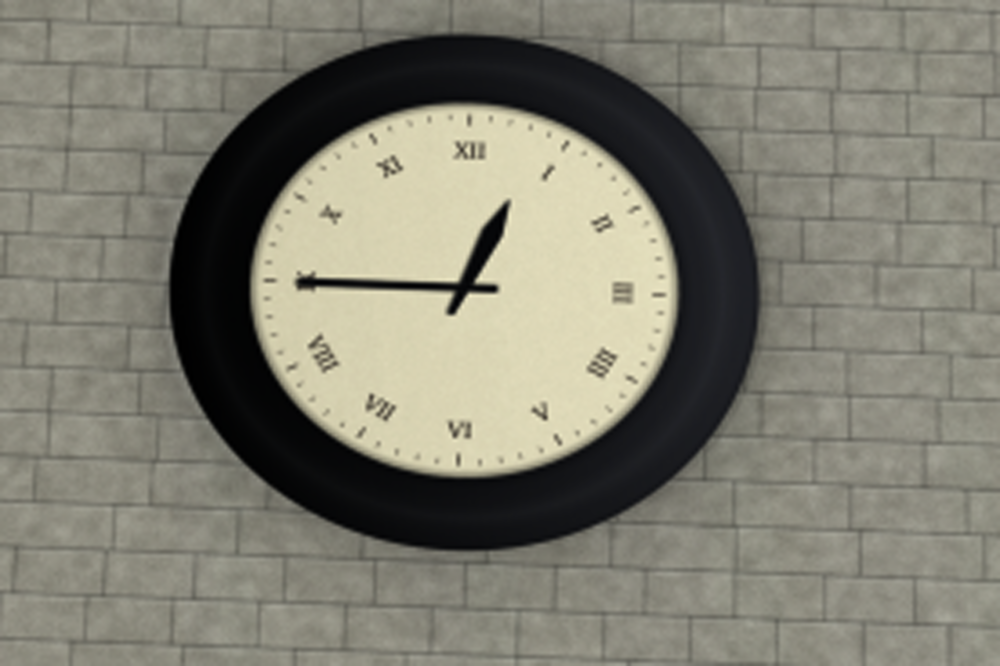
h=12 m=45
